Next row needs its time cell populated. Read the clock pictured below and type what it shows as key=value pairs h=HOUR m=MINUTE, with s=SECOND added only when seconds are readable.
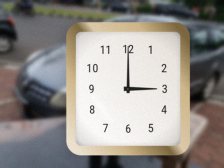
h=3 m=0
